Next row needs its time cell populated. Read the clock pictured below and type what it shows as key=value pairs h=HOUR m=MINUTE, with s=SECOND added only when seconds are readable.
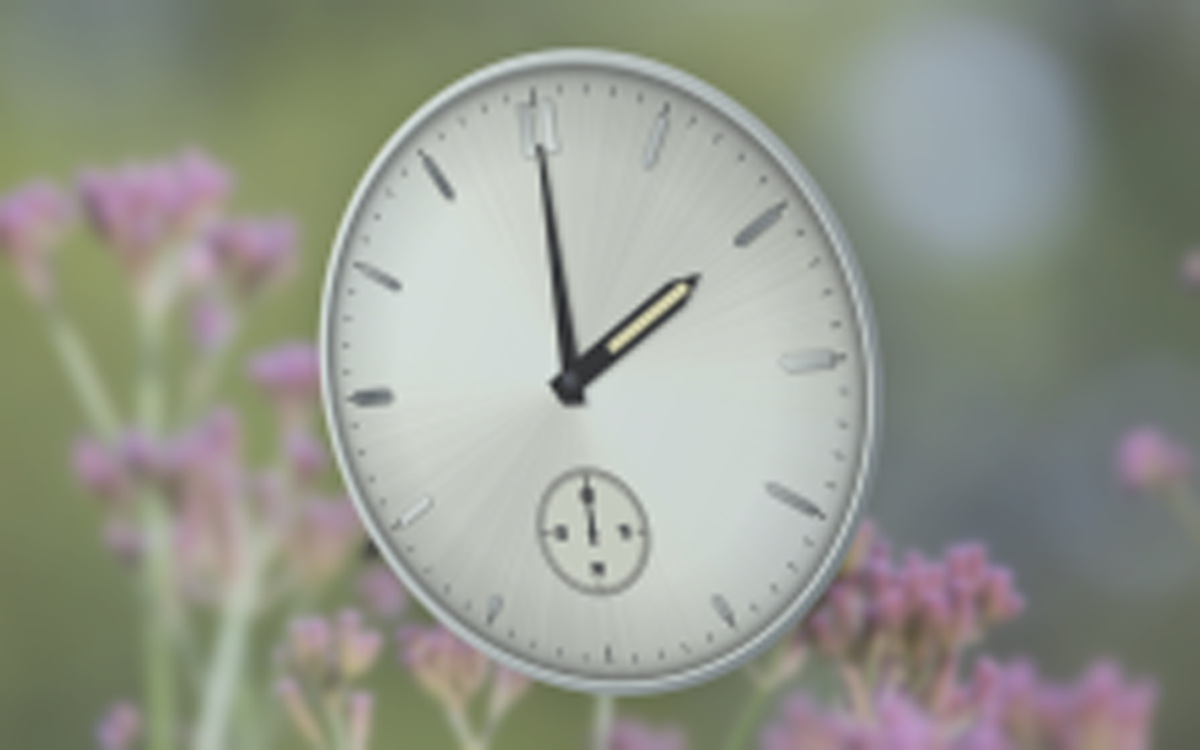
h=2 m=0
